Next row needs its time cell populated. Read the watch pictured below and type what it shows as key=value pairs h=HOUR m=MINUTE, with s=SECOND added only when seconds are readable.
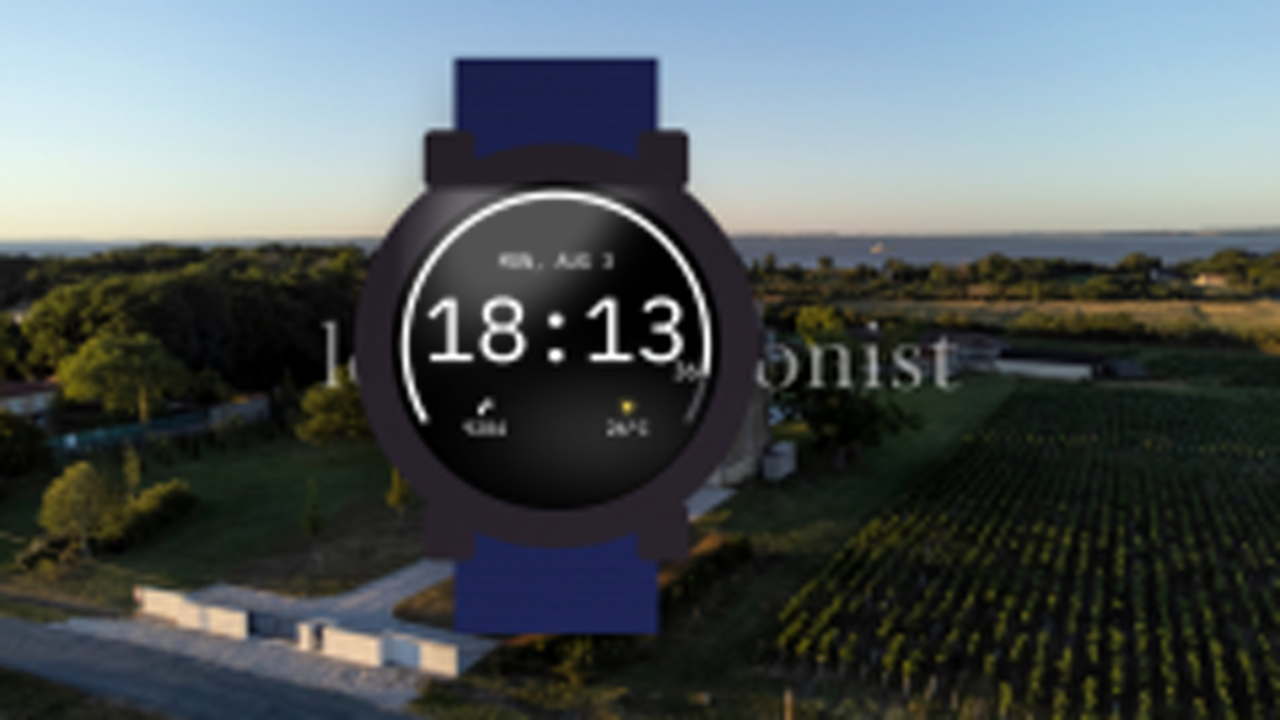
h=18 m=13
